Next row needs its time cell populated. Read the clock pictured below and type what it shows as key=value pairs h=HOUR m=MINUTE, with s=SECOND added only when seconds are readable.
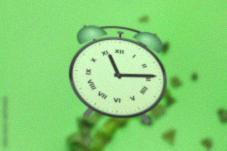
h=11 m=14
